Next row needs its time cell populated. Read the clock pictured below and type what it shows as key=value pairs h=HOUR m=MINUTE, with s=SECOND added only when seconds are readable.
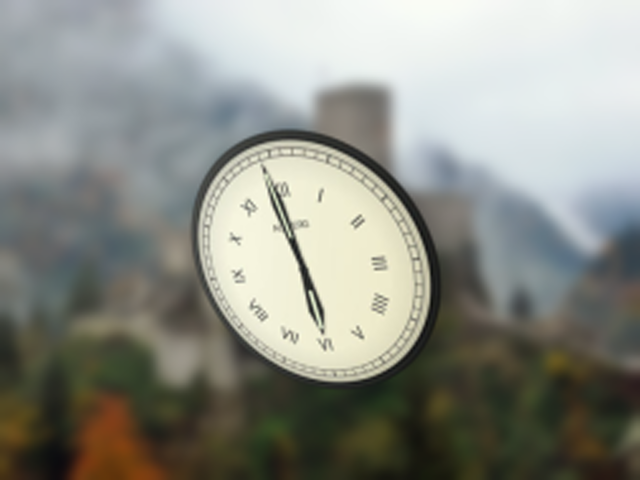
h=5 m=59
